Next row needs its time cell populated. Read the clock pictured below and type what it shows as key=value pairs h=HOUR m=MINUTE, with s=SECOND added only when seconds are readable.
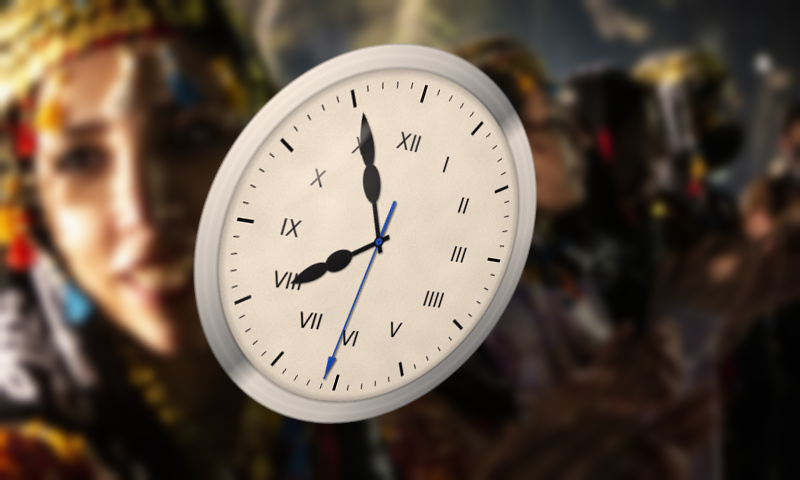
h=7 m=55 s=31
